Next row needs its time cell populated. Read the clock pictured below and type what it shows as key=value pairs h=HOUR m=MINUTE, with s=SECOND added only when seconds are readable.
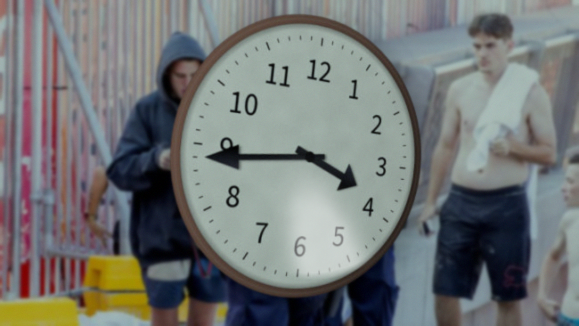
h=3 m=44
